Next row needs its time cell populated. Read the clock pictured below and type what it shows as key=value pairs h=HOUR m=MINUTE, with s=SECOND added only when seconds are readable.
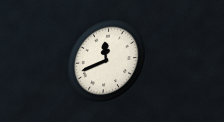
h=11 m=42
